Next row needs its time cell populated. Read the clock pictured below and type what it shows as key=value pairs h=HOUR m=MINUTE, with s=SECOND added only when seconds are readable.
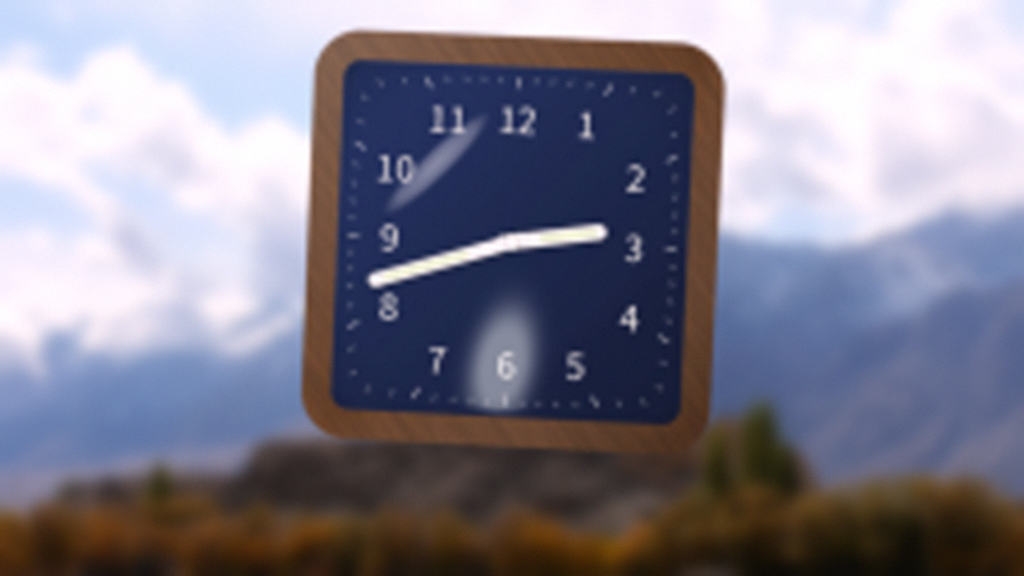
h=2 m=42
